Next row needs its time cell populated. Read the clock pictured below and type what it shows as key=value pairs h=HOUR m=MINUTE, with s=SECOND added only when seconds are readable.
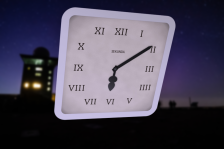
h=6 m=9
